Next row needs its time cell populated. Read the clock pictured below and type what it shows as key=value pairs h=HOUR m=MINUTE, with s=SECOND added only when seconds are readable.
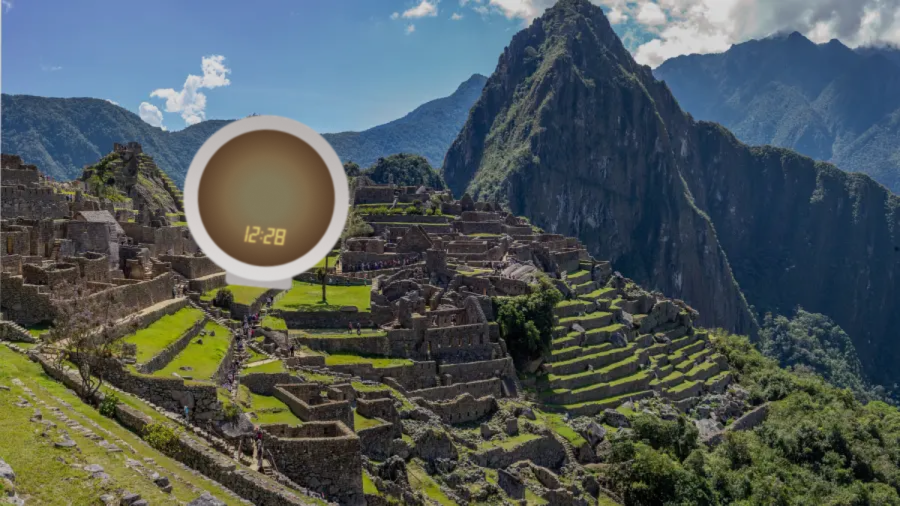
h=12 m=28
